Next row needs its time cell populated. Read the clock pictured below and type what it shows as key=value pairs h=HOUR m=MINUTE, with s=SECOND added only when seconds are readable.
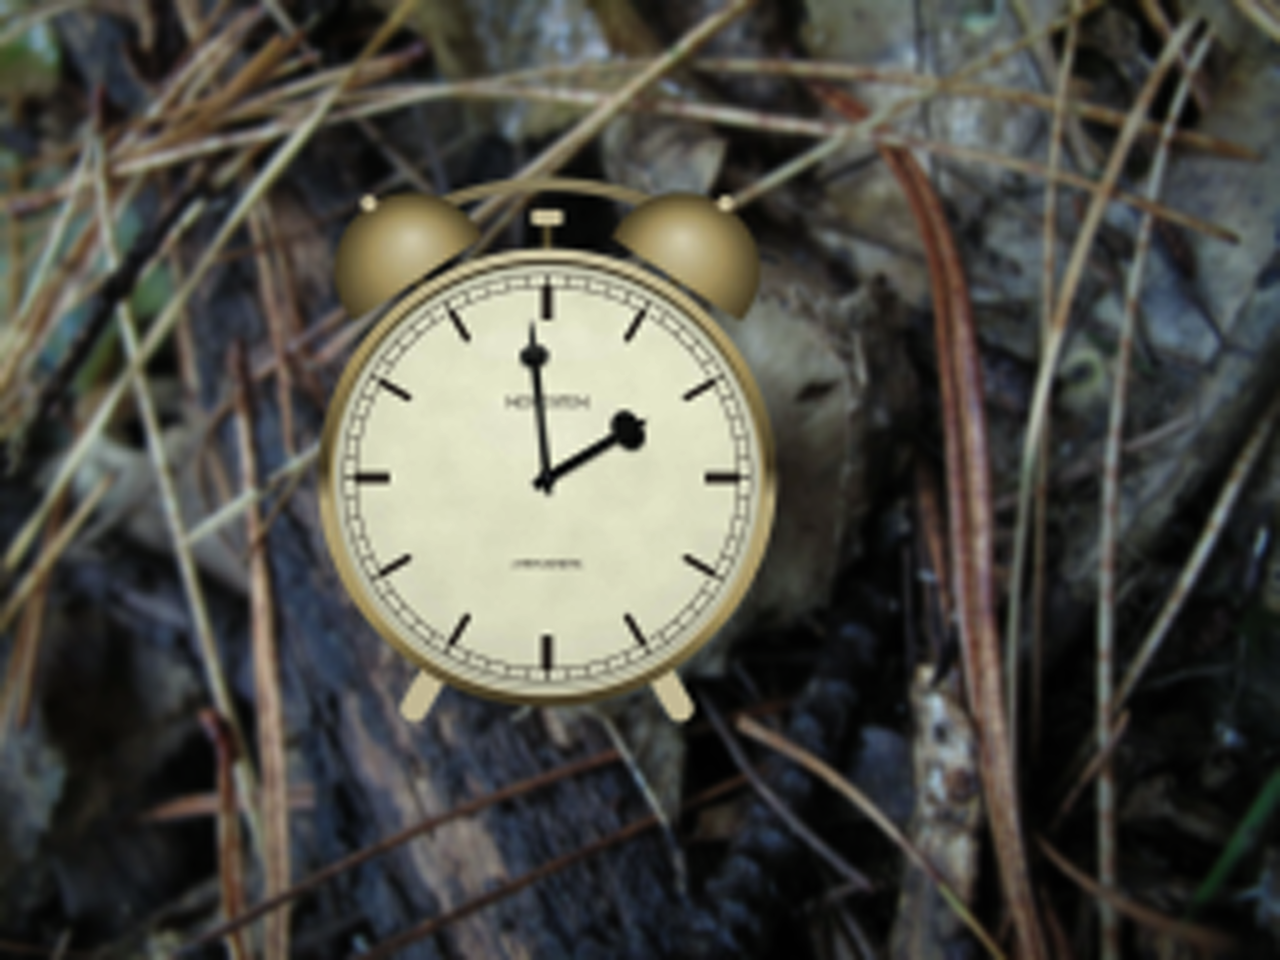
h=1 m=59
